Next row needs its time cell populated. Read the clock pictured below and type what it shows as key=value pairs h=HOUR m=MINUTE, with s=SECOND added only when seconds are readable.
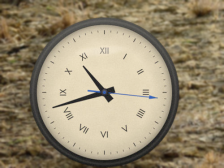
h=10 m=42 s=16
